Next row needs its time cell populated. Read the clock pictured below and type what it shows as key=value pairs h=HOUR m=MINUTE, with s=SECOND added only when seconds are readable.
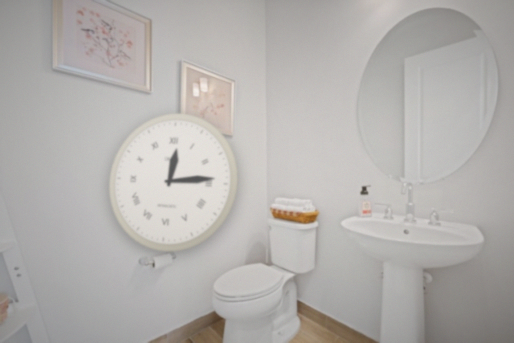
h=12 m=14
